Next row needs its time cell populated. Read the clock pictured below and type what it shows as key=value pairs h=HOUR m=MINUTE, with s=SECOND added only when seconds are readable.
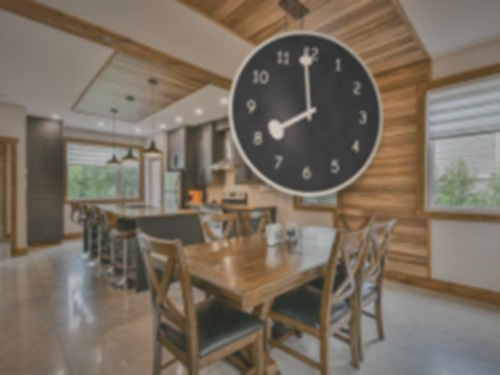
h=7 m=59
